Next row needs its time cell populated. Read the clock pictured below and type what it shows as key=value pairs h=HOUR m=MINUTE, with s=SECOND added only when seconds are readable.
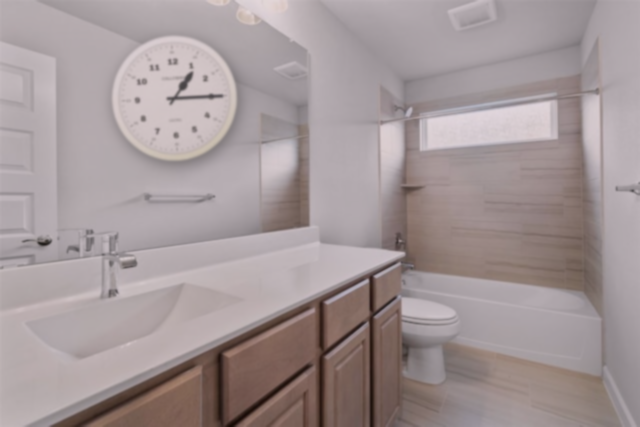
h=1 m=15
